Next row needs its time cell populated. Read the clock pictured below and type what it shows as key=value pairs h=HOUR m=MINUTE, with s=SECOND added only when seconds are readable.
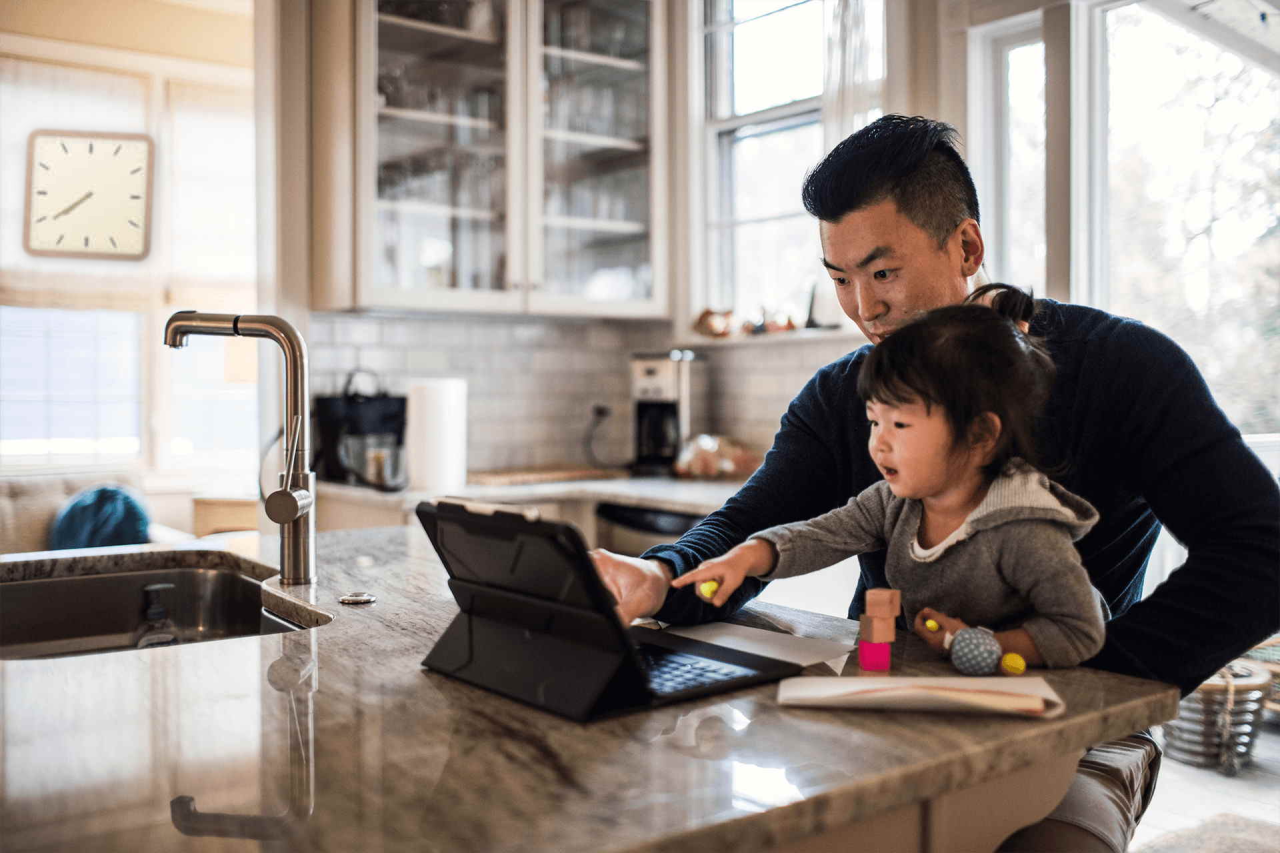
h=7 m=39
